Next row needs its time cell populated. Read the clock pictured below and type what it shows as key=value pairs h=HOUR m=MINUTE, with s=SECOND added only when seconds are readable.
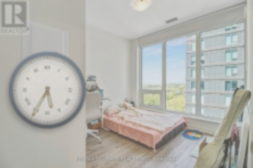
h=5 m=35
